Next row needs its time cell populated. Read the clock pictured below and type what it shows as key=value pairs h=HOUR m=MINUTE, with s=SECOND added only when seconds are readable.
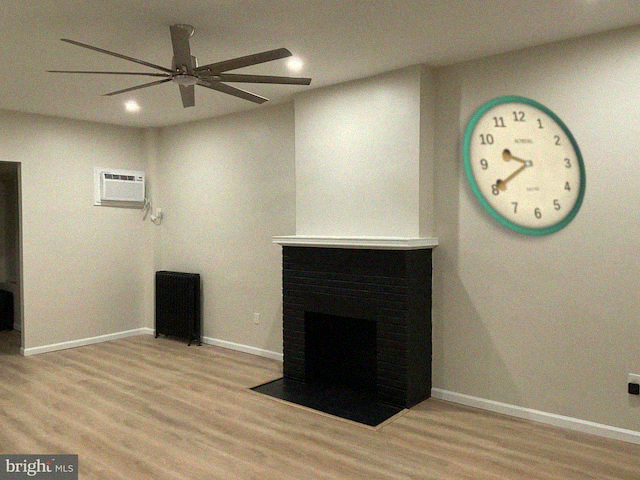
h=9 m=40
